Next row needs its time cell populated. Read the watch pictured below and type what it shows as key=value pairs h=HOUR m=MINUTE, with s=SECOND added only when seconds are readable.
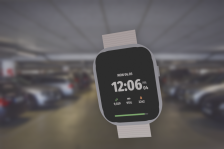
h=12 m=6
